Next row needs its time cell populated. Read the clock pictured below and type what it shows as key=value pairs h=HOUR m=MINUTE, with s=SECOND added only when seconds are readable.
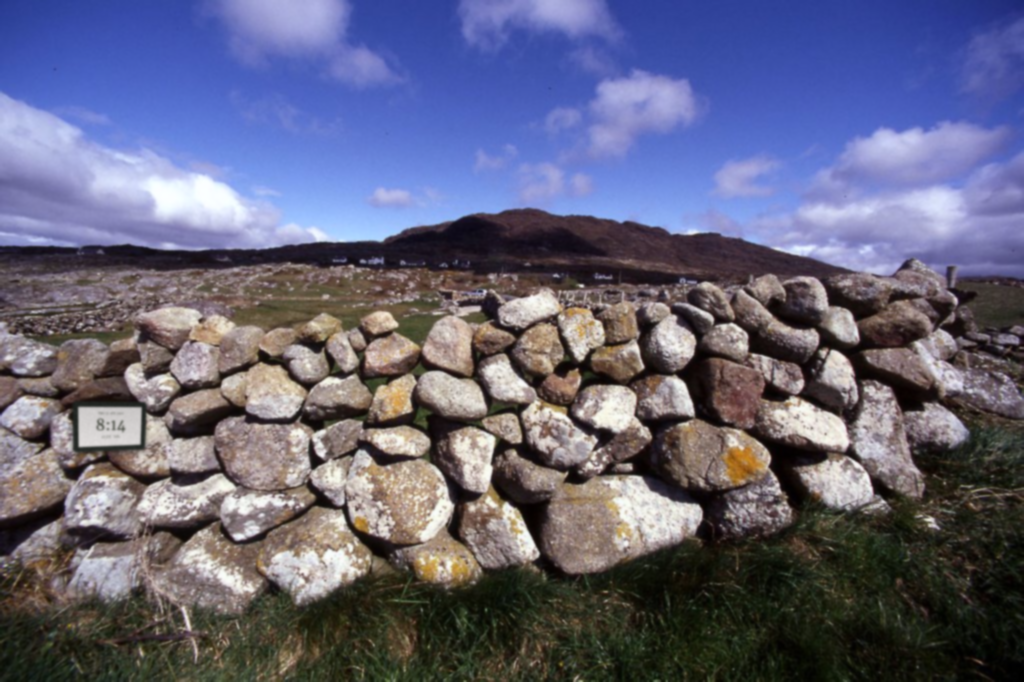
h=8 m=14
